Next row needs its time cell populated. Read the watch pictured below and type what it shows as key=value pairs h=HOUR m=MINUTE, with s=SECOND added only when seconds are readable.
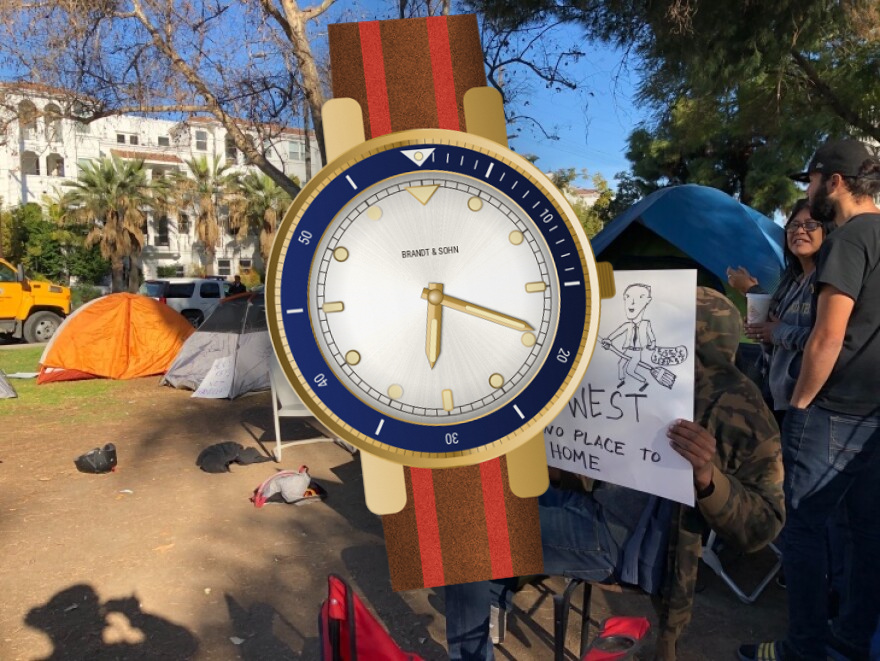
h=6 m=19
